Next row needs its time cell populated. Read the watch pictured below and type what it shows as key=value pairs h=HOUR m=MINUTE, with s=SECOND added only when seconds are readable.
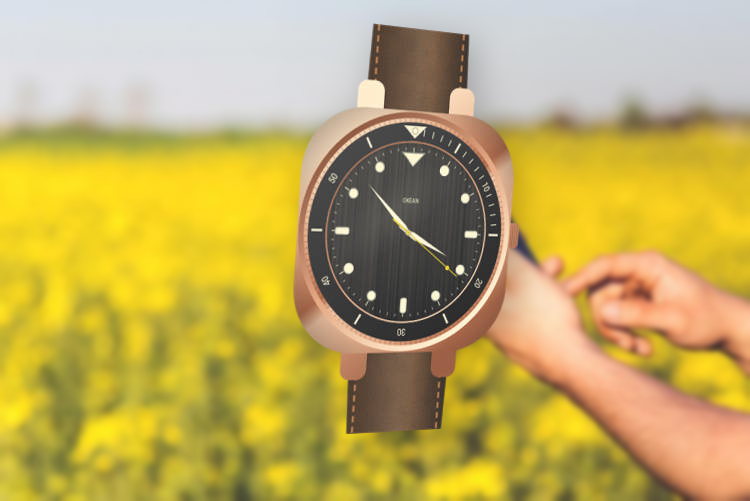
h=3 m=52 s=21
